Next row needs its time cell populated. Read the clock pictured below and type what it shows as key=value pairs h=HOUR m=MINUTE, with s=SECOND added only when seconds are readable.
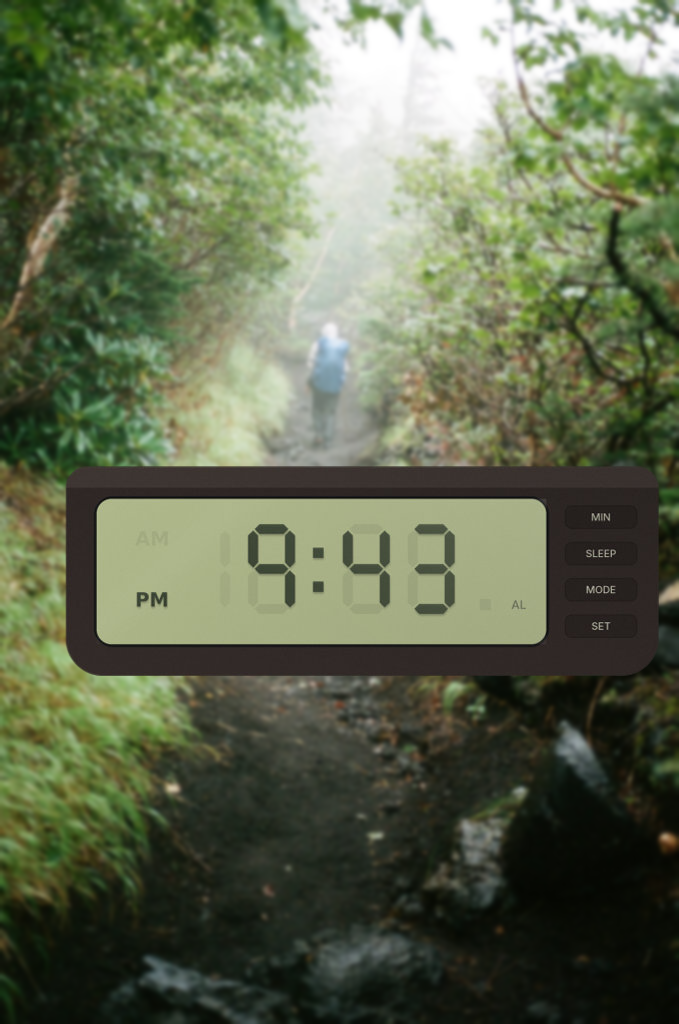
h=9 m=43
